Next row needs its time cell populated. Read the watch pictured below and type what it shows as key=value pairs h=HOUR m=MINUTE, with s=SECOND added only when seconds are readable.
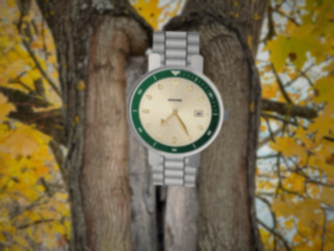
h=7 m=25
